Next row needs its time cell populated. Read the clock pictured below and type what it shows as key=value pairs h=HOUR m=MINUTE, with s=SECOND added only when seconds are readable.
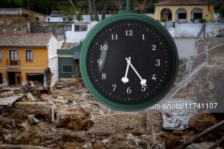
h=6 m=24
